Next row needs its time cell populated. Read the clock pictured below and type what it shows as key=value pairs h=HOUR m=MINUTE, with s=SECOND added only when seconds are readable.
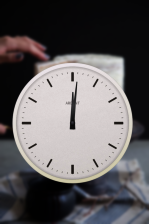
h=12 m=1
